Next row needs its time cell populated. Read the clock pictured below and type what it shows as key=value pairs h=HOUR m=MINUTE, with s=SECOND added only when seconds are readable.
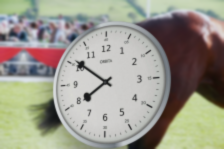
h=7 m=51
